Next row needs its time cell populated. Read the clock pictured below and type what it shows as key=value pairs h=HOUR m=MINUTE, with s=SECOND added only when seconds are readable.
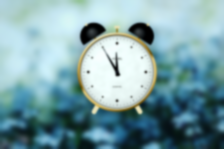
h=11 m=55
